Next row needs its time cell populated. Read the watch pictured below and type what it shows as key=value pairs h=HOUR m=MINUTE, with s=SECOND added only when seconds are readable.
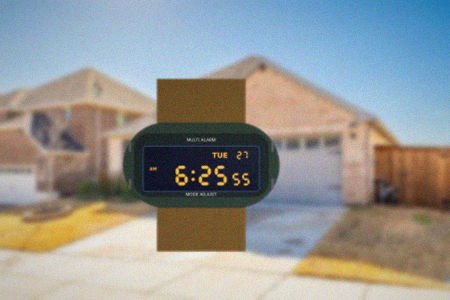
h=6 m=25 s=55
